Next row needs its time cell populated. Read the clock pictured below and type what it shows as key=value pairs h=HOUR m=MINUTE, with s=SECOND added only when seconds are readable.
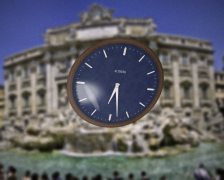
h=6 m=28
